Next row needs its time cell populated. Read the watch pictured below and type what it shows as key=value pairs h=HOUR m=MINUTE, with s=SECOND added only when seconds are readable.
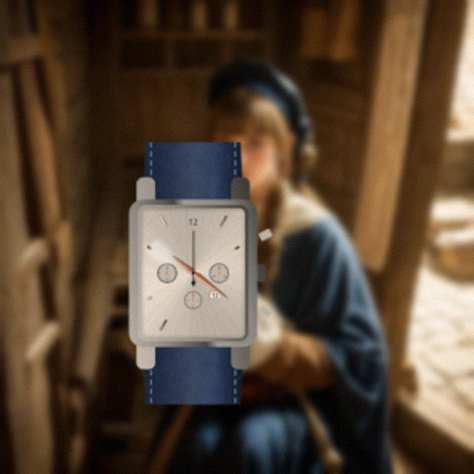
h=10 m=21
